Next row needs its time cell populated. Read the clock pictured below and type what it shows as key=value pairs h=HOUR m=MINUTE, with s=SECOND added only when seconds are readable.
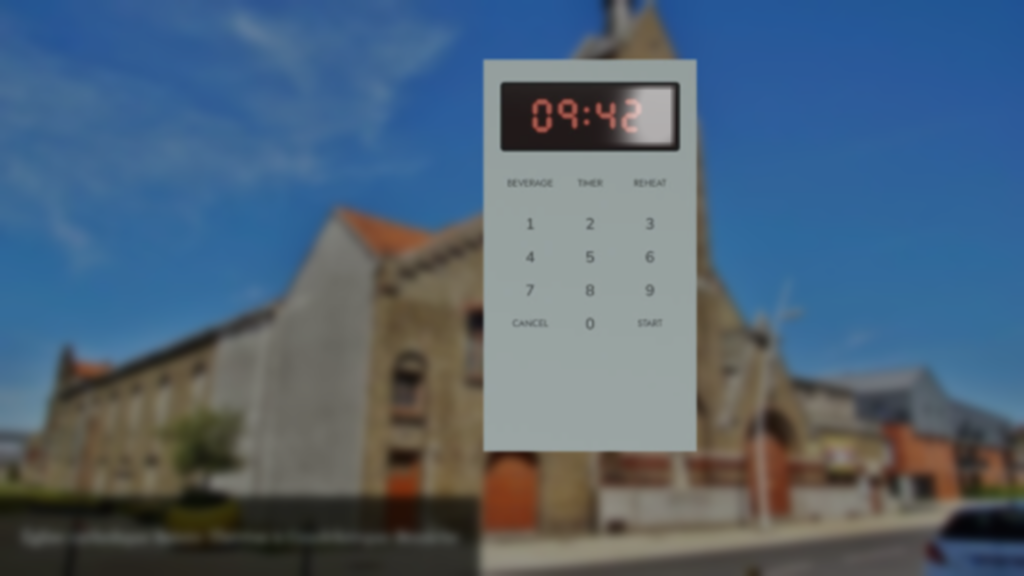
h=9 m=42
